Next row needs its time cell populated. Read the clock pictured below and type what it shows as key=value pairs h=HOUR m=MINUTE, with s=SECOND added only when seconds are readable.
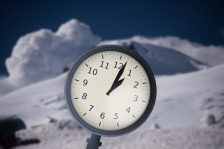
h=1 m=2
